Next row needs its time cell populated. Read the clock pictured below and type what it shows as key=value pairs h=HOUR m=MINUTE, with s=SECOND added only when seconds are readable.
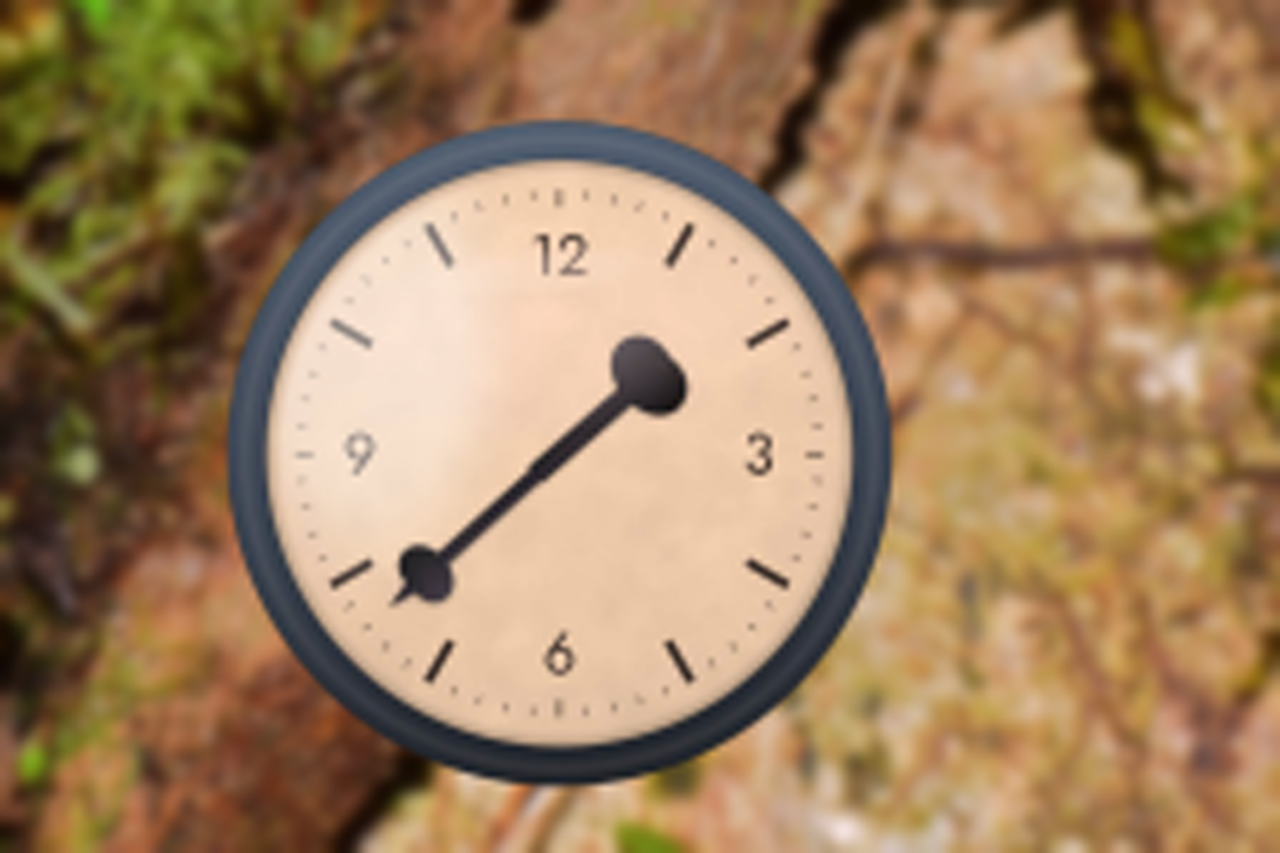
h=1 m=38
